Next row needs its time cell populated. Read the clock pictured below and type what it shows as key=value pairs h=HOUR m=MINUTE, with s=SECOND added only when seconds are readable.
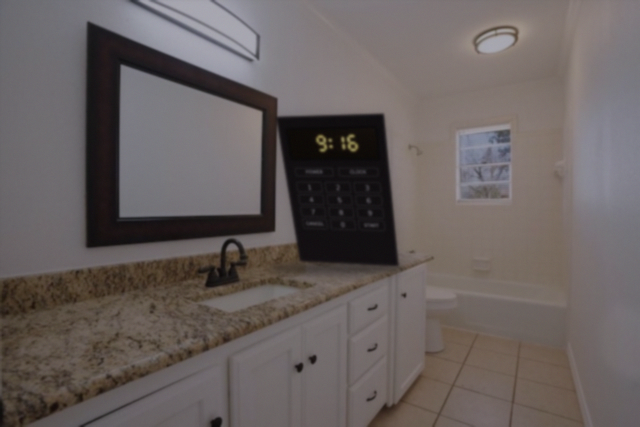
h=9 m=16
